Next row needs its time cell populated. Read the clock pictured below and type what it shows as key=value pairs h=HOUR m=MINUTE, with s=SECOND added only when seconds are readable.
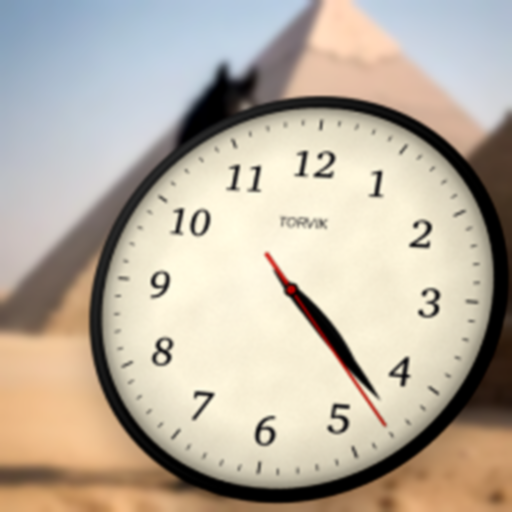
h=4 m=22 s=23
